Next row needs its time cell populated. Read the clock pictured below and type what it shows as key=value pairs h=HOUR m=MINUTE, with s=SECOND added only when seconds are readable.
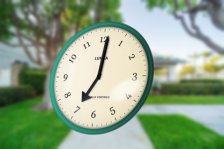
h=7 m=1
